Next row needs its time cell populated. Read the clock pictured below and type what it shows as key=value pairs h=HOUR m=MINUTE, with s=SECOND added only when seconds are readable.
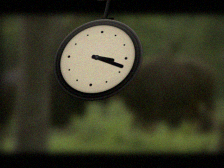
h=3 m=18
